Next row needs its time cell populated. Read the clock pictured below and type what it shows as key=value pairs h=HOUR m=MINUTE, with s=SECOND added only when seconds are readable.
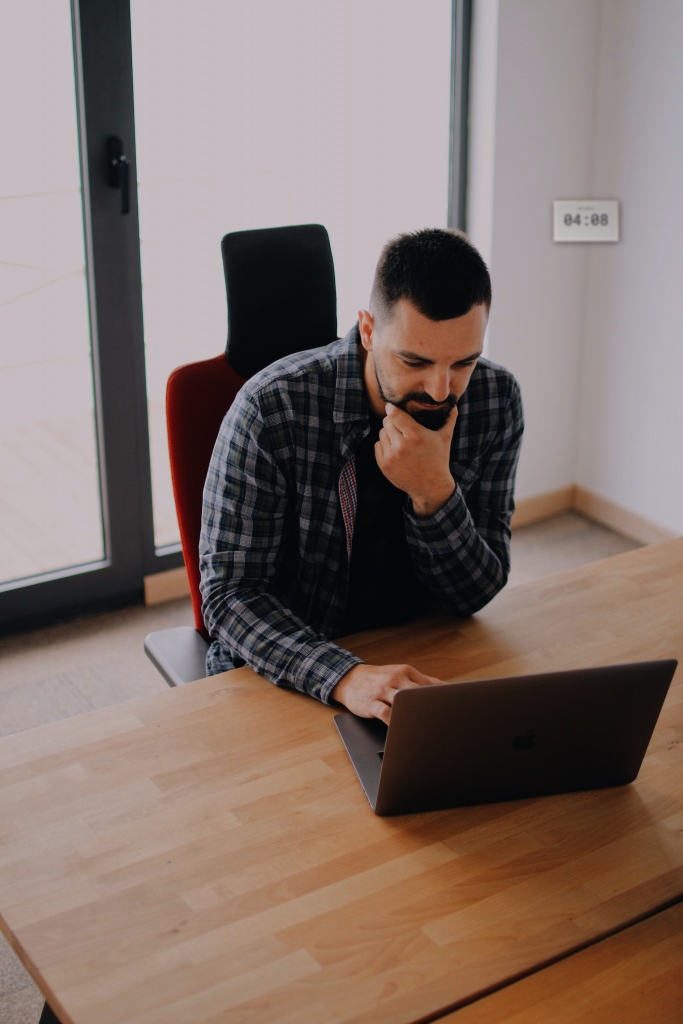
h=4 m=8
